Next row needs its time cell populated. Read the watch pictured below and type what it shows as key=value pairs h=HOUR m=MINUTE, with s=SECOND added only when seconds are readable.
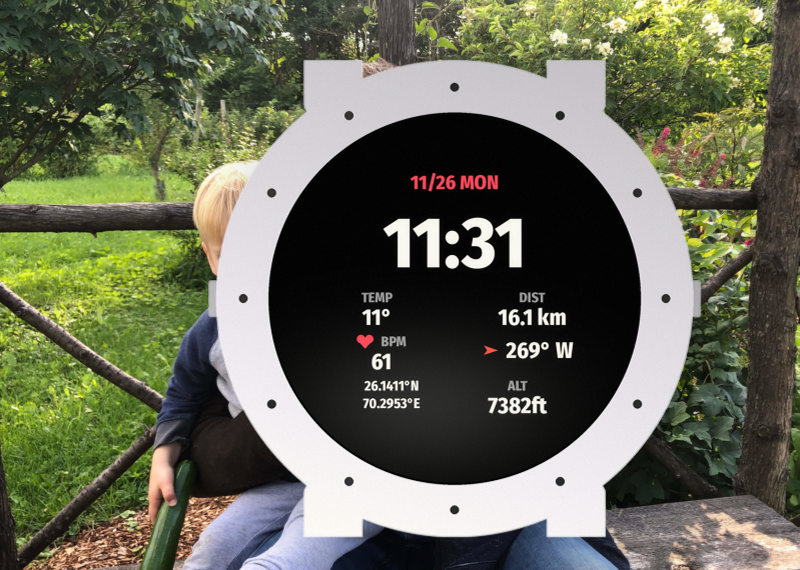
h=11 m=31
